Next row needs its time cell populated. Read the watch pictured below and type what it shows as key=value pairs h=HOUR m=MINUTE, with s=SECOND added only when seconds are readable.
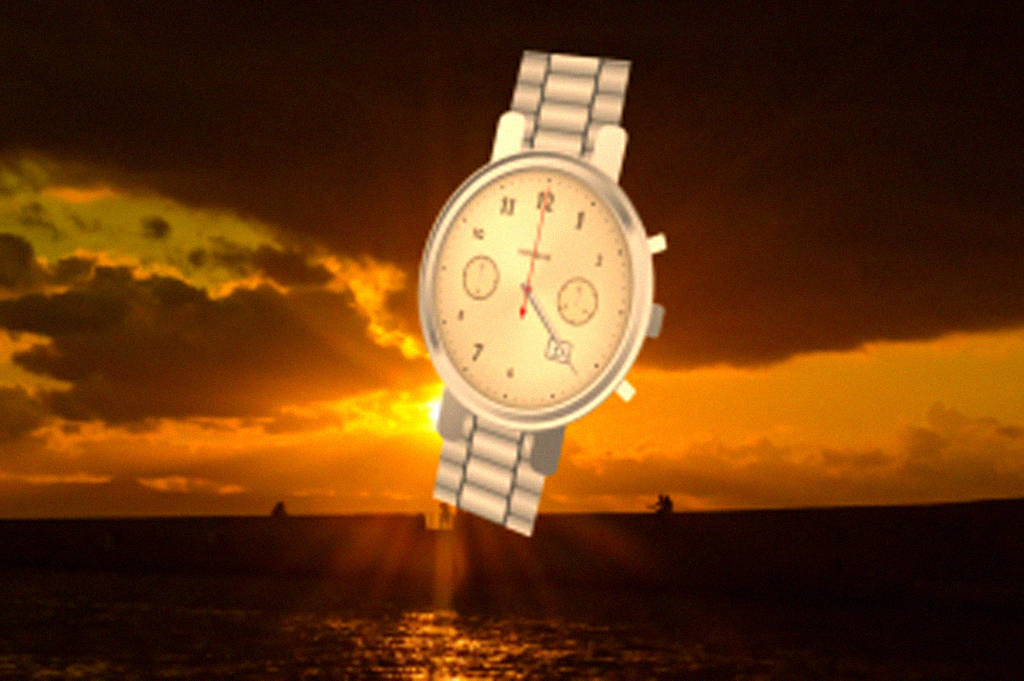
h=4 m=22
